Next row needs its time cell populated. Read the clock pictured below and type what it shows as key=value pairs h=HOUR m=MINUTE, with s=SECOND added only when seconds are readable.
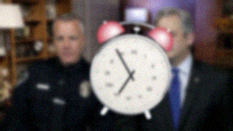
h=6 m=54
